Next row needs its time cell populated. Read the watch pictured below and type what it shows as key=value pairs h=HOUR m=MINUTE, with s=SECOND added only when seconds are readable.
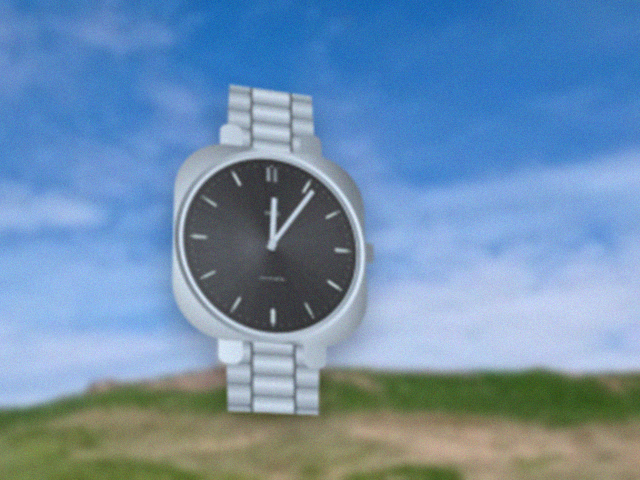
h=12 m=6
